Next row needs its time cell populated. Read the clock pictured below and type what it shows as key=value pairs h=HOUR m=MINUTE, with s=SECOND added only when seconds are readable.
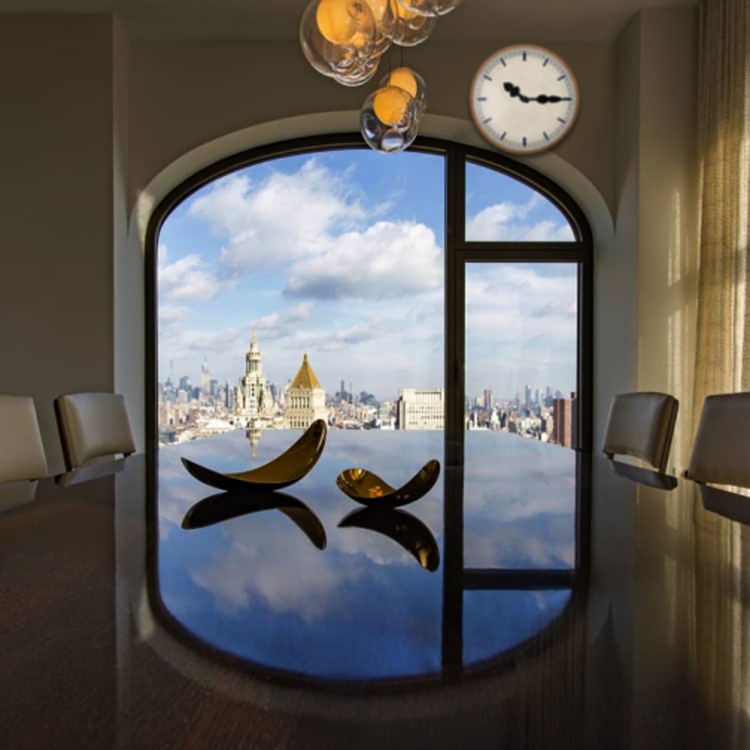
h=10 m=15
